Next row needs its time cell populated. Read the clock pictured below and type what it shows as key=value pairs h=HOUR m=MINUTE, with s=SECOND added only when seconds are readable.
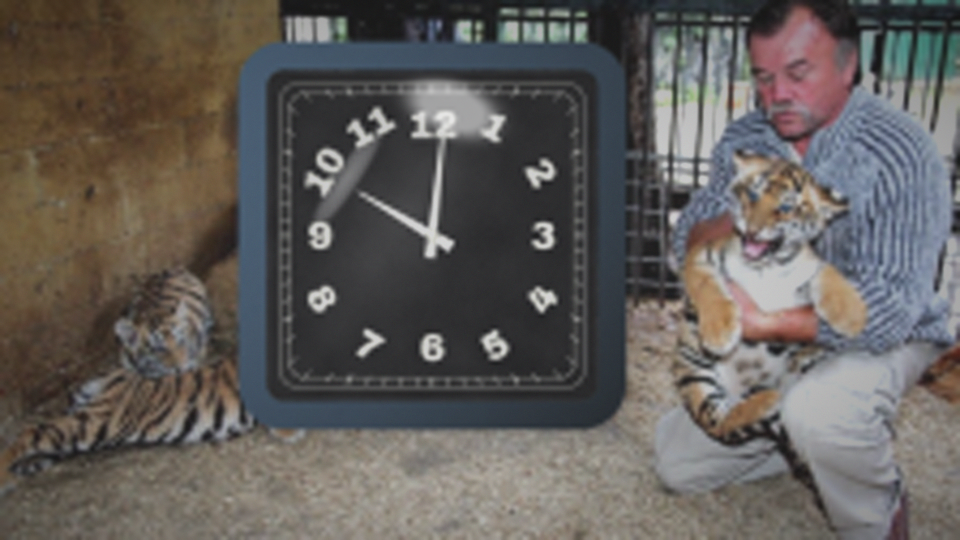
h=10 m=1
